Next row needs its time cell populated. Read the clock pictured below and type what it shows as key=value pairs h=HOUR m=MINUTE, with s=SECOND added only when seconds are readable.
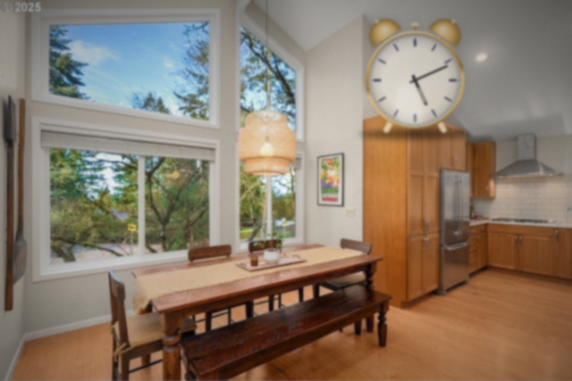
h=5 m=11
